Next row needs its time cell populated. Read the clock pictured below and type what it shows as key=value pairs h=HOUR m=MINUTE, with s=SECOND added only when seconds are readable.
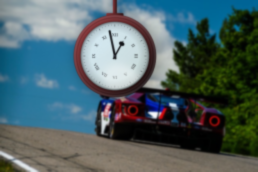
h=12 m=58
